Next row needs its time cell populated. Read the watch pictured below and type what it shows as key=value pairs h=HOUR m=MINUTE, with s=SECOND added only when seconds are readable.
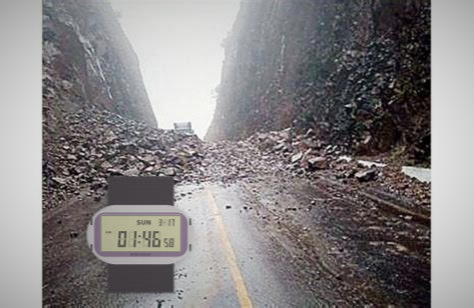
h=1 m=46 s=58
